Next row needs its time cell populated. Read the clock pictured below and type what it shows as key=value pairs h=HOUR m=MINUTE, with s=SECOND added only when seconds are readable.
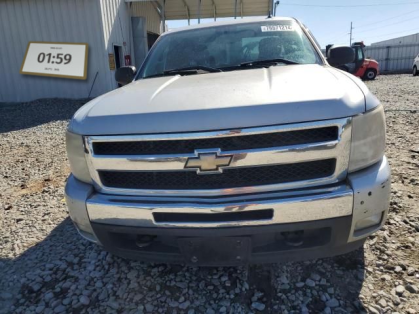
h=1 m=59
